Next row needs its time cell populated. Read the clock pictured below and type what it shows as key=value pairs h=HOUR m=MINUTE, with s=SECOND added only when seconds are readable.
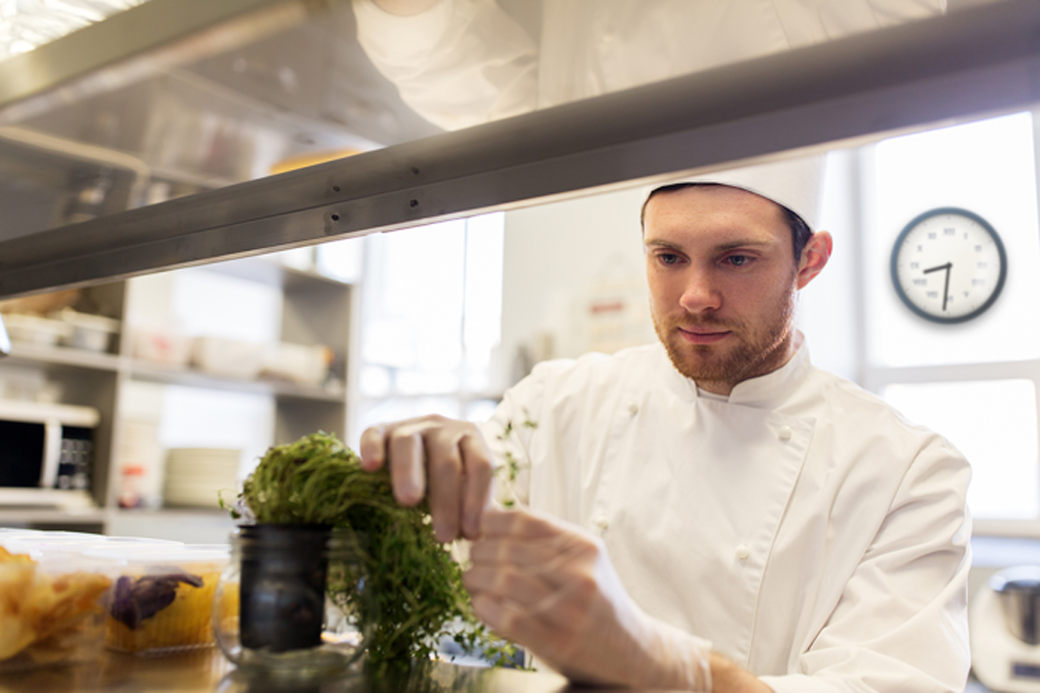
h=8 m=31
